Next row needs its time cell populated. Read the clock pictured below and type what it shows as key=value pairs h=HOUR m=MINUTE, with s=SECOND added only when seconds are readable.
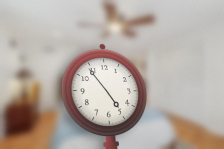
h=4 m=54
